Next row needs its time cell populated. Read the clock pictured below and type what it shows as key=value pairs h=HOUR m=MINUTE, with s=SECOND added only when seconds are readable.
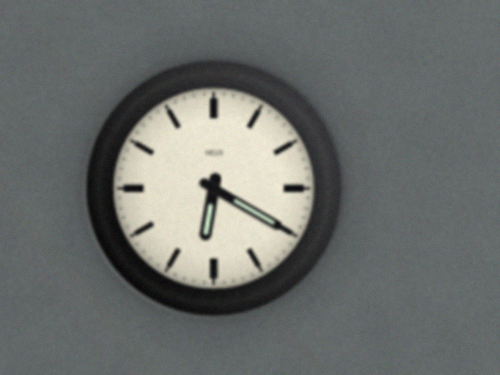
h=6 m=20
